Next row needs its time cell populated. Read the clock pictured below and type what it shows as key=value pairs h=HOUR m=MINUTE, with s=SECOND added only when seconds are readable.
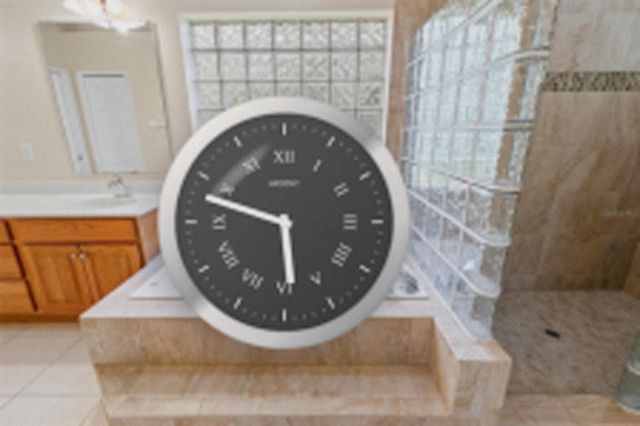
h=5 m=48
